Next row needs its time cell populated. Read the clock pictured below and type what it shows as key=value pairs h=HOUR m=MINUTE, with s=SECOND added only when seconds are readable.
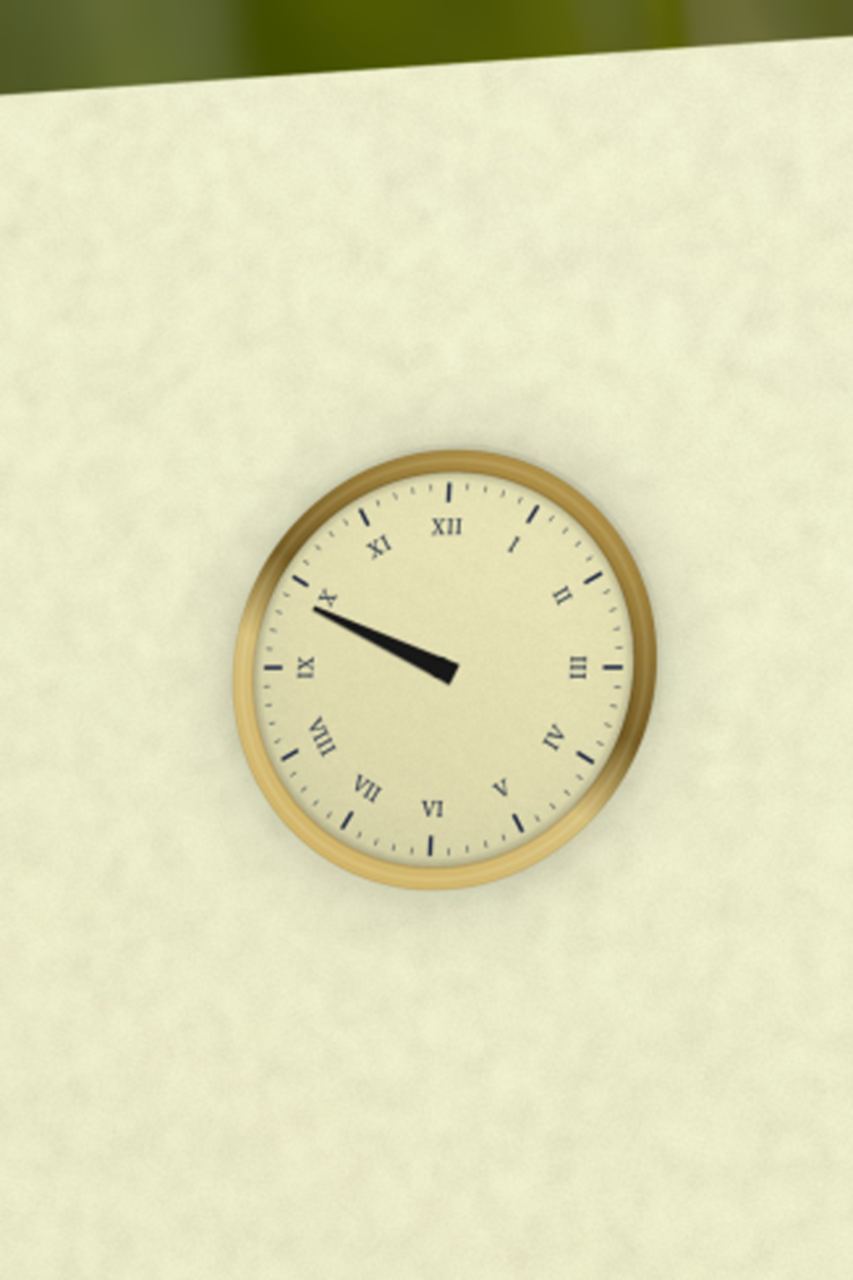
h=9 m=49
